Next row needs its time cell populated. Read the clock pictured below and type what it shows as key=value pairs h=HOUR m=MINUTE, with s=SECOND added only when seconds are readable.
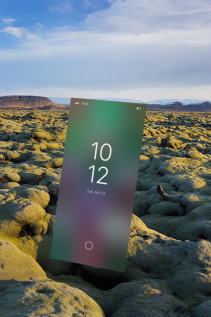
h=10 m=12
